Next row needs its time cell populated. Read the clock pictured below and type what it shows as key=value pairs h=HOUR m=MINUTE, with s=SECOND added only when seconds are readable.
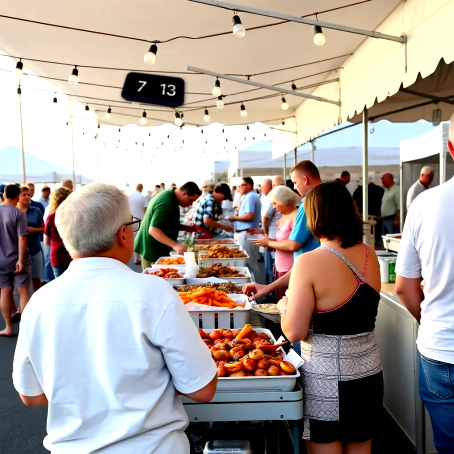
h=7 m=13
